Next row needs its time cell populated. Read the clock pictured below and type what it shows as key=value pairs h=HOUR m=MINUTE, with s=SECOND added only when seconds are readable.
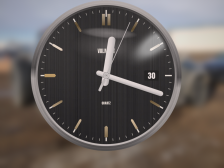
h=12 m=18 s=4
